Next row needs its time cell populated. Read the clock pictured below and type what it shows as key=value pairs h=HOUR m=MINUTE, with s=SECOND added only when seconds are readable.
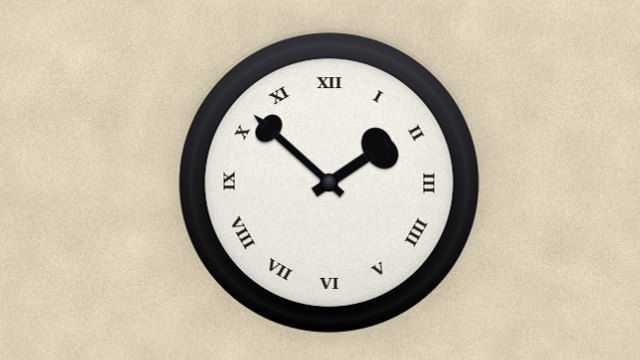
h=1 m=52
